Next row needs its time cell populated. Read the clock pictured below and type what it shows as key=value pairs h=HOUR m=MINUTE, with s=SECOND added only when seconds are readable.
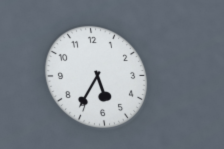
h=5 m=36
